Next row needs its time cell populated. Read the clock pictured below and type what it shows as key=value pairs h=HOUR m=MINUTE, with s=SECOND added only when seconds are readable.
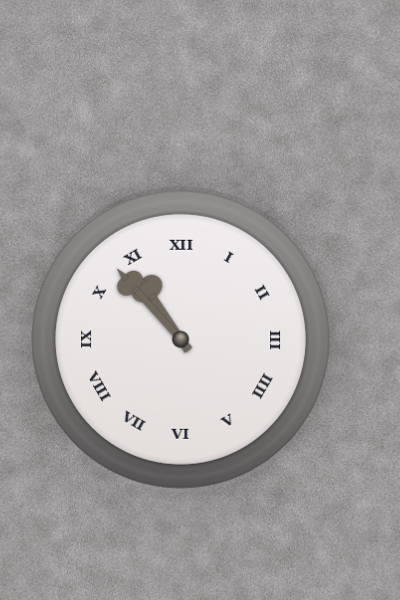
h=10 m=53
